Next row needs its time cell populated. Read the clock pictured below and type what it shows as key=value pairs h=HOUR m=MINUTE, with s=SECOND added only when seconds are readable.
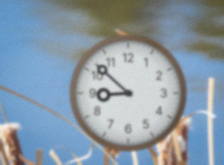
h=8 m=52
